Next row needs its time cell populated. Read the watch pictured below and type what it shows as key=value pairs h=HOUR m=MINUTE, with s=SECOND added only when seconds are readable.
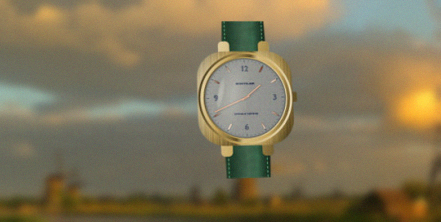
h=1 m=41
